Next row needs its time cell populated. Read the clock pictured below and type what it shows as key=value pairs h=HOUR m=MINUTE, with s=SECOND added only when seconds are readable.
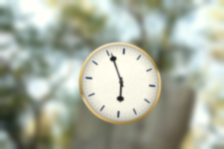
h=5 m=56
